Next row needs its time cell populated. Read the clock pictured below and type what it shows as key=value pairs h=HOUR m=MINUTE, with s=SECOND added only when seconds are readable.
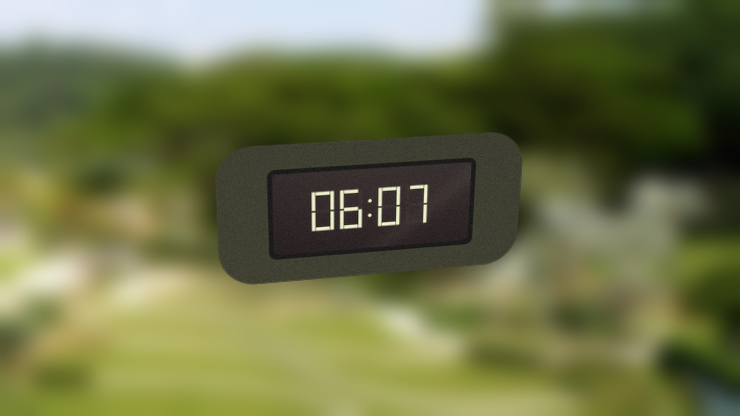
h=6 m=7
